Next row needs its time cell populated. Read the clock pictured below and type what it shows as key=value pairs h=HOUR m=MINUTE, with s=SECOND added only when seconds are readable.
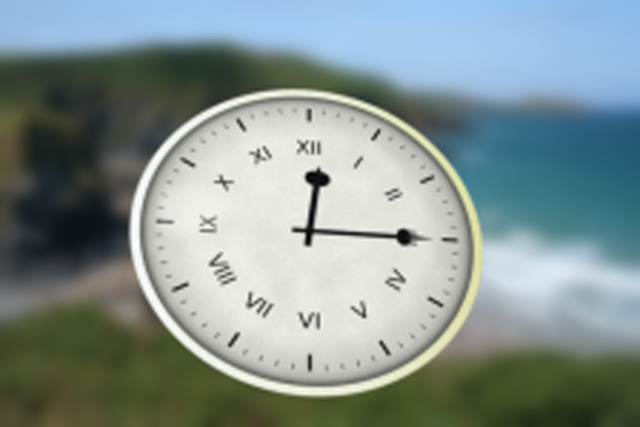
h=12 m=15
